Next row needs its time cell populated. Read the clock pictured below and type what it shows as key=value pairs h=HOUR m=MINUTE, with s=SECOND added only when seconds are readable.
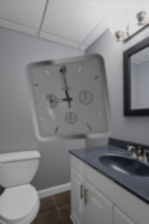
h=8 m=59
